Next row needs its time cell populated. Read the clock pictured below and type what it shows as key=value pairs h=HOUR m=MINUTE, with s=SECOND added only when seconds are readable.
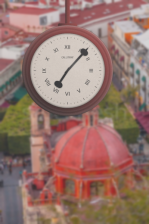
h=7 m=7
